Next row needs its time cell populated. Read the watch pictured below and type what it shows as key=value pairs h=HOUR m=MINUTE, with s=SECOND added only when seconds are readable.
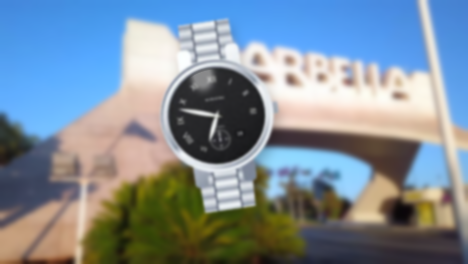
h=6 m=48
